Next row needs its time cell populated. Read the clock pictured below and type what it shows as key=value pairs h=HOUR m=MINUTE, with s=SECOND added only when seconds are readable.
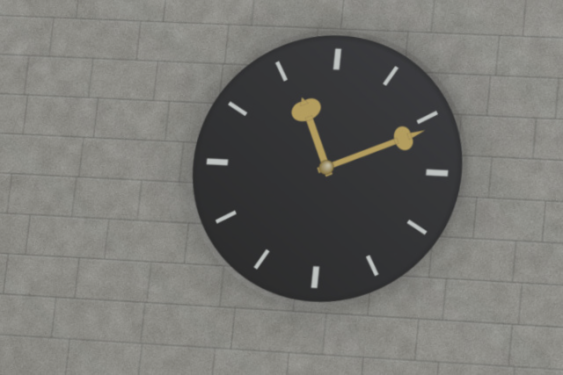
h=11 m=11
